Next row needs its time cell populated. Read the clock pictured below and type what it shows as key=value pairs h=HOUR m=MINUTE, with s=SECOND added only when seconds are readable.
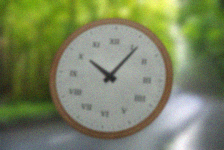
h=10 m=6
